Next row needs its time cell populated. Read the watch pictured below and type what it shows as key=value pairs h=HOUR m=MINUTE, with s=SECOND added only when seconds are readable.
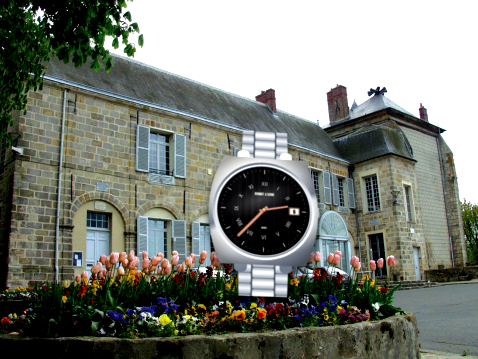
h=2 m=37
